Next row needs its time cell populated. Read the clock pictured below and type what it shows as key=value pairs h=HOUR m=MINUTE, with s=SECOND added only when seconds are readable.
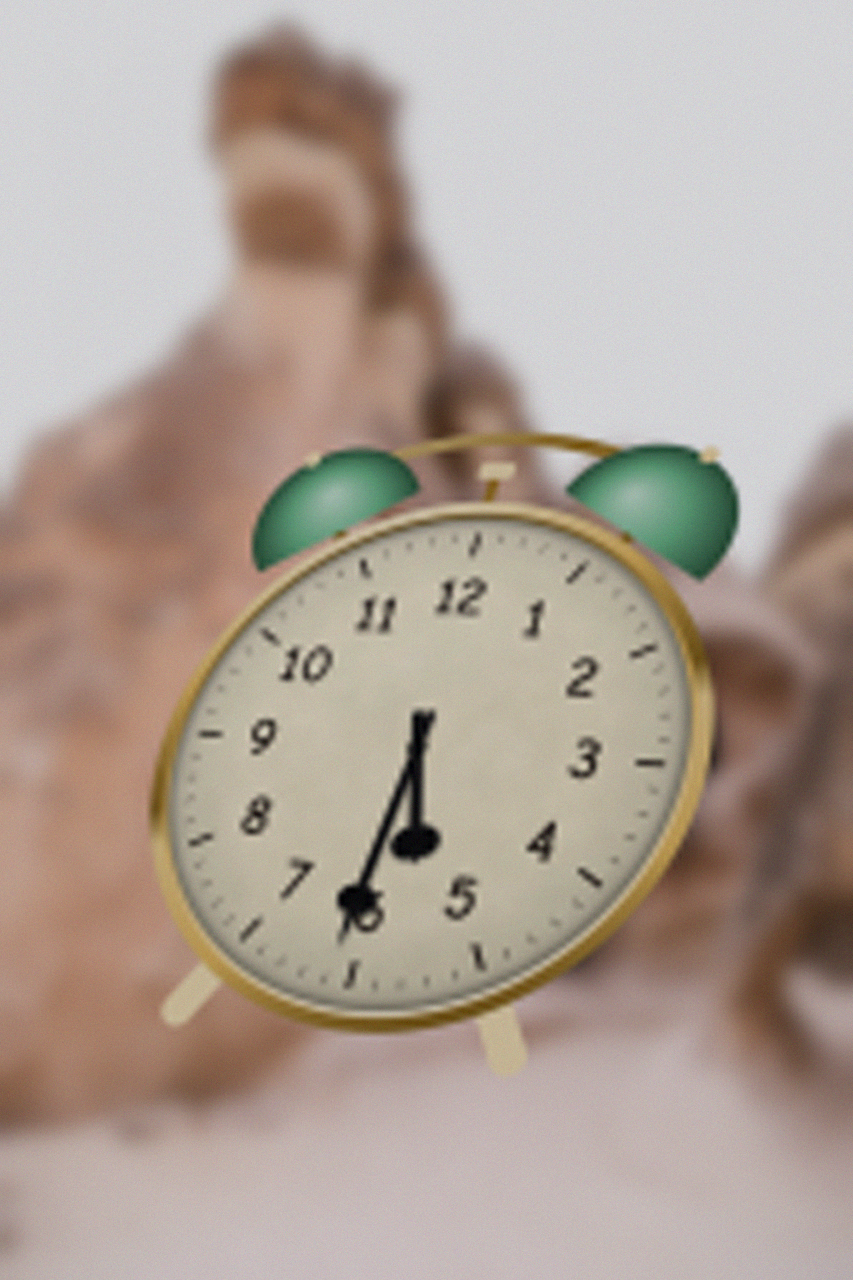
h=5 m=31
